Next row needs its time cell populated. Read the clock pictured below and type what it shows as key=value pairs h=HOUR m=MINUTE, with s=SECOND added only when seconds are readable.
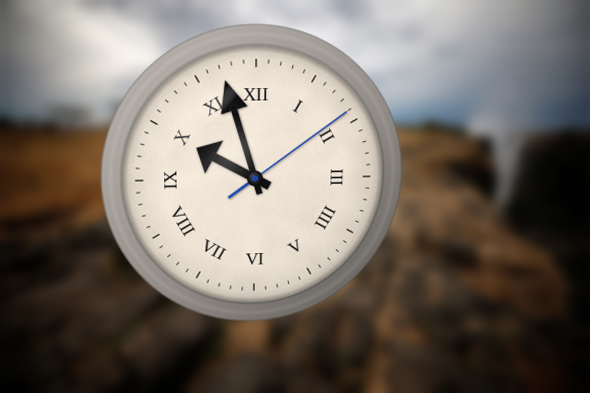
h=9 m=57 s=9
